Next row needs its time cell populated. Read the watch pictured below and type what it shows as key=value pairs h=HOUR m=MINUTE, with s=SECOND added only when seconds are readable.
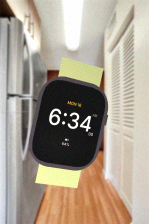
h=6 m=34
